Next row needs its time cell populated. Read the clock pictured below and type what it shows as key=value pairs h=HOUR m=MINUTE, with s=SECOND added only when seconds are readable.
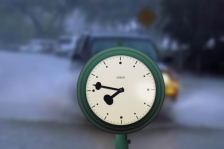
h=7 m=47
